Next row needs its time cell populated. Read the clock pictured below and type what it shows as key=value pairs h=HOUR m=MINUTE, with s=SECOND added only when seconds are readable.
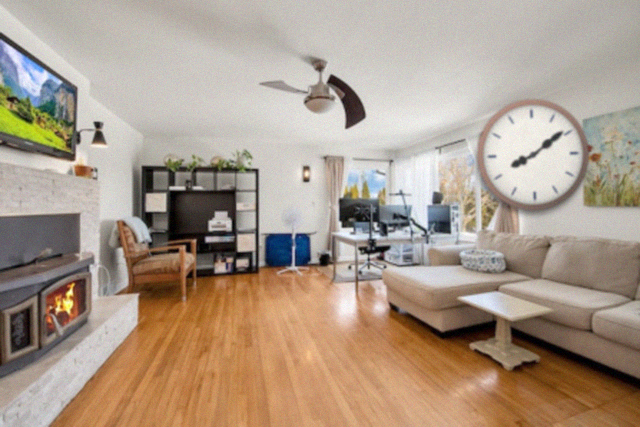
h=8 m=9
